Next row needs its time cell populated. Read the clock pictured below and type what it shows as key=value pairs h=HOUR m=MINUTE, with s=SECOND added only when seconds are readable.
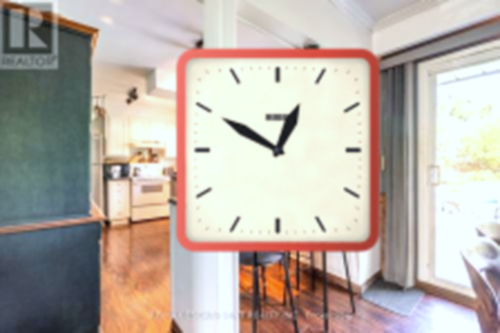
h=12 m=50
